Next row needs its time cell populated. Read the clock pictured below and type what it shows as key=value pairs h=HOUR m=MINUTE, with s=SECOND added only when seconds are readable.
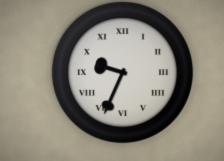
h=9 m=34
